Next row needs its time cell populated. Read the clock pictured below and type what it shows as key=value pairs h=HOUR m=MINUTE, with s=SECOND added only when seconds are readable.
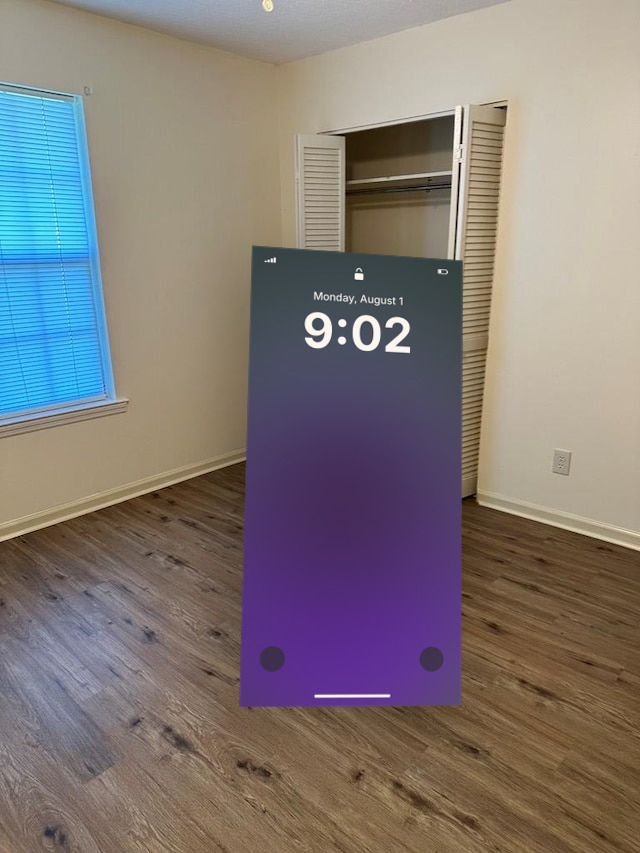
h=9 m=2
